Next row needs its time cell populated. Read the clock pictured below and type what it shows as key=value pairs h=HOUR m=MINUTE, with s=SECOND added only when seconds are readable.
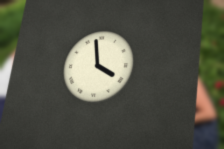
h=3 m=58
